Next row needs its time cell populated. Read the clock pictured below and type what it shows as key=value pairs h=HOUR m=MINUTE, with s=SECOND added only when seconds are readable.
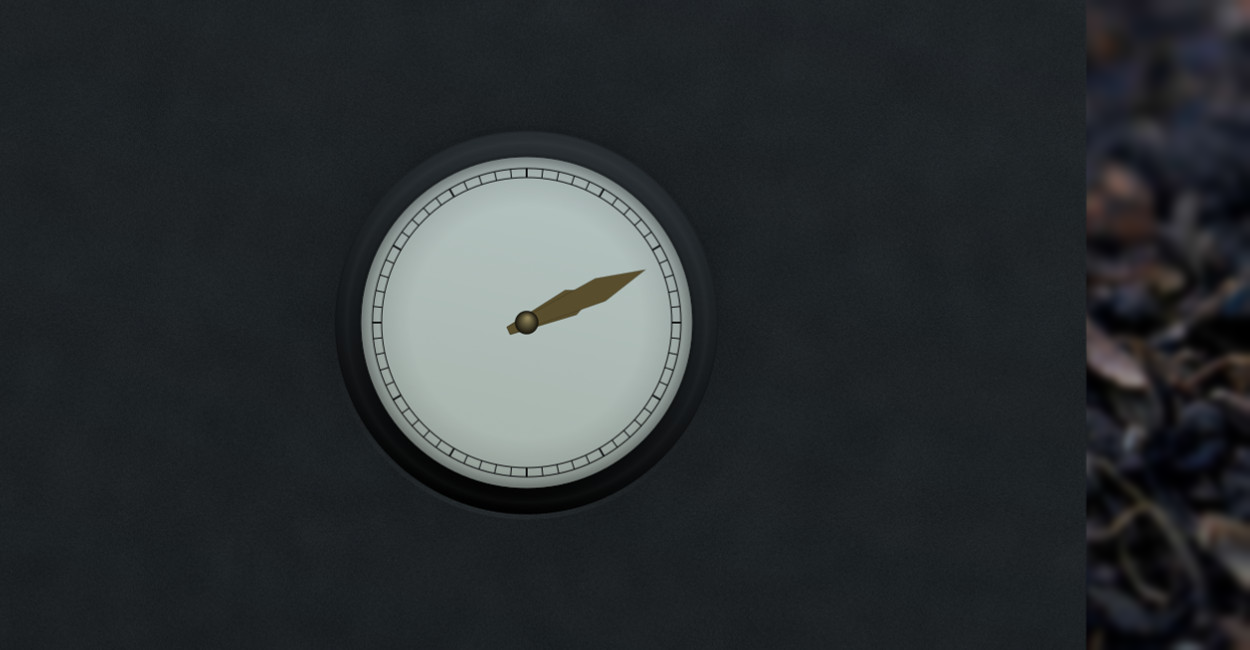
h=2 m=11
